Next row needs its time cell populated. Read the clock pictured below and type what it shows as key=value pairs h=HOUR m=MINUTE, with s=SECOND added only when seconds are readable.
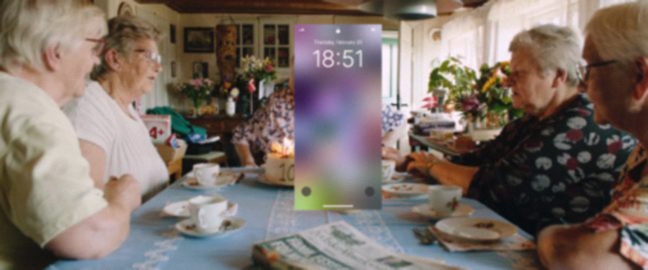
h=18 m=51
